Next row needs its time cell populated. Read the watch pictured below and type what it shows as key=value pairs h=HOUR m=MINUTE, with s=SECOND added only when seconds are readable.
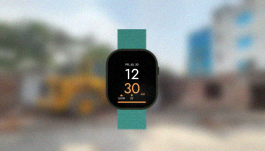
h=12 m=30
